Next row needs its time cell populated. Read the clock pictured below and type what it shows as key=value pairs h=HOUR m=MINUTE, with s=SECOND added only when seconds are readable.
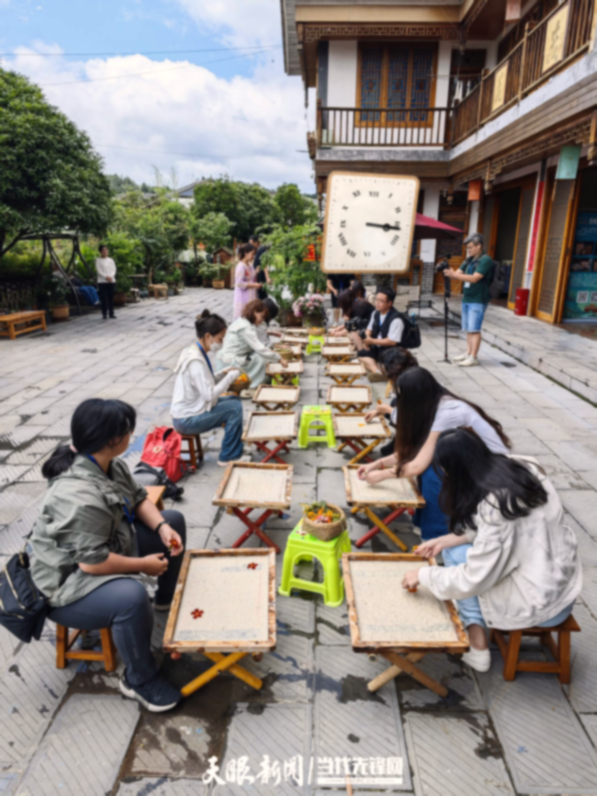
h=3 m=16
